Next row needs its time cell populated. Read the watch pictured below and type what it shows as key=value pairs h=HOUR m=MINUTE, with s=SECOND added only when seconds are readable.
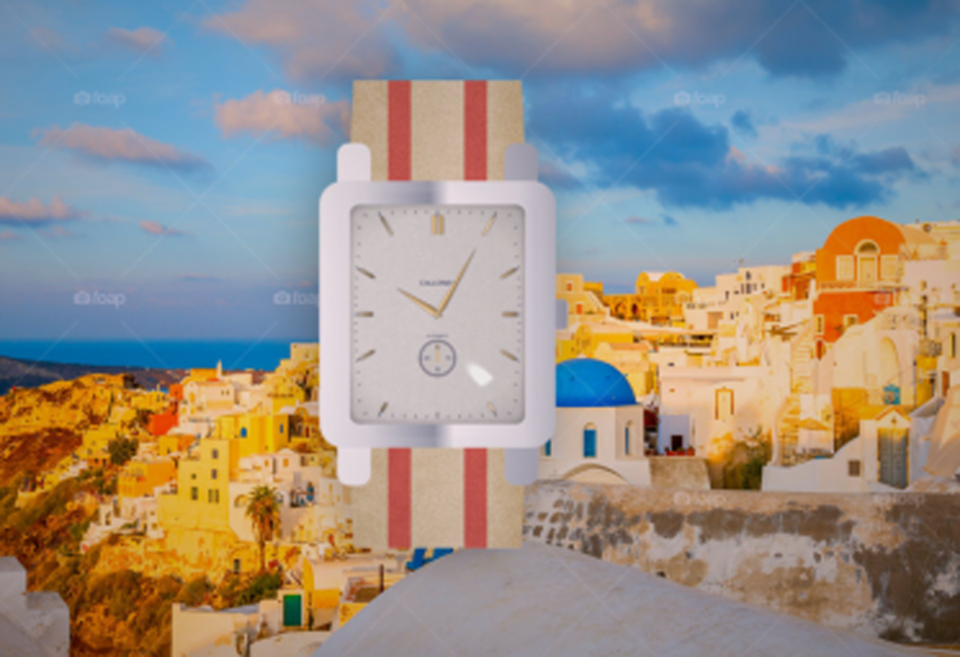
h=10 m=5
